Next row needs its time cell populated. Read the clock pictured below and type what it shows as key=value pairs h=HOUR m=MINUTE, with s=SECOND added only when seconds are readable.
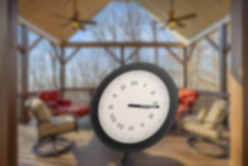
h=3 m=16
